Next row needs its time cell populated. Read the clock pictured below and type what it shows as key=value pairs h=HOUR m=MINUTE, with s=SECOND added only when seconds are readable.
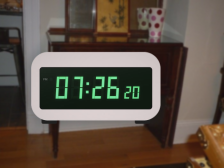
h=7 m=26 s=20
